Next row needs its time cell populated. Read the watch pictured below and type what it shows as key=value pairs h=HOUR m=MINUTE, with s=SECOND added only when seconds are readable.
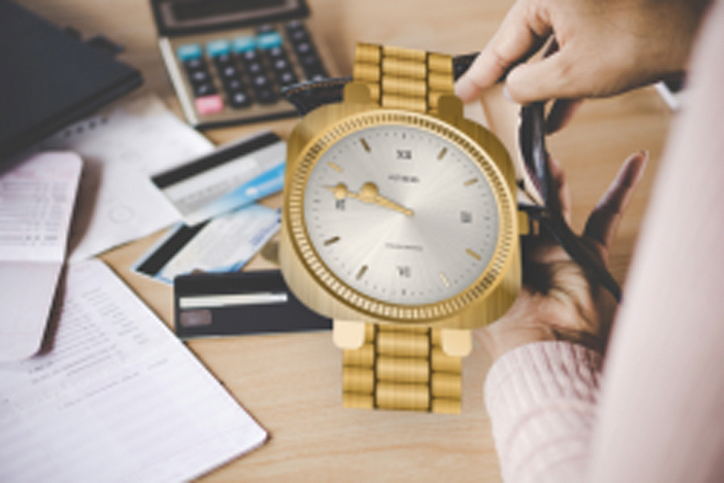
h=9 m=47
